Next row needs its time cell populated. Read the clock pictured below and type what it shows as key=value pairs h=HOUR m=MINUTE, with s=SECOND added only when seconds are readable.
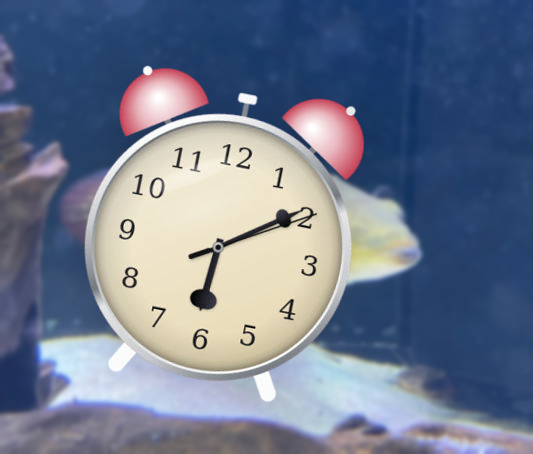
h=6 m=9 s=10
